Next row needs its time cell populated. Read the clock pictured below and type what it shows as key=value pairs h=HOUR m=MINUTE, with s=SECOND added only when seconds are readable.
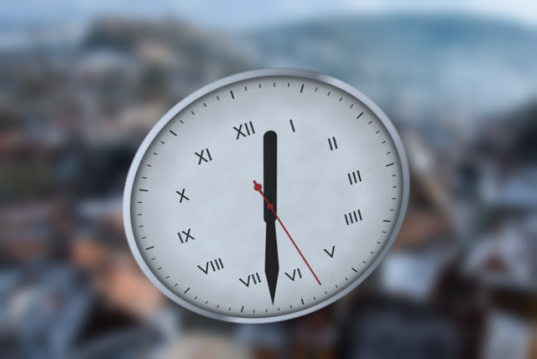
h=12 m=32 s=28
